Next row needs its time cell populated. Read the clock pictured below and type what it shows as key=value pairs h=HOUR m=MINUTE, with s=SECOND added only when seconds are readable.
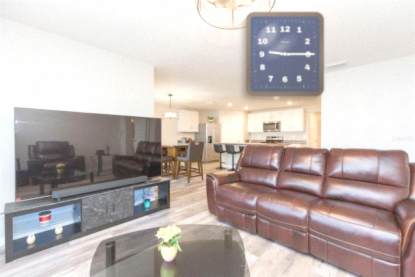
h=9 m=15
